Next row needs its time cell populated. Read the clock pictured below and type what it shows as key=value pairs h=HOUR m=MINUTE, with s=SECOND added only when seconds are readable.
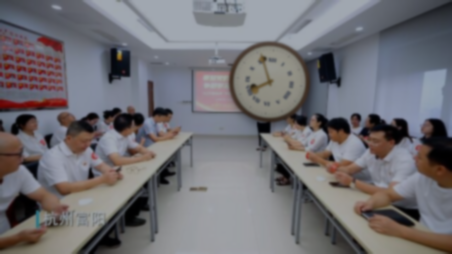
h=7 m=56
